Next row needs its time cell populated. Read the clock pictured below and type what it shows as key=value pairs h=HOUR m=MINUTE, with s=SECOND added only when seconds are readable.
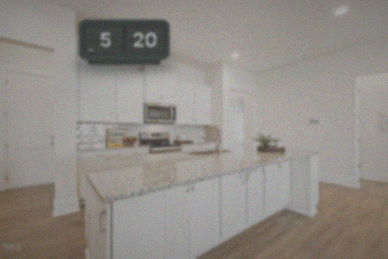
h=5 m=20
